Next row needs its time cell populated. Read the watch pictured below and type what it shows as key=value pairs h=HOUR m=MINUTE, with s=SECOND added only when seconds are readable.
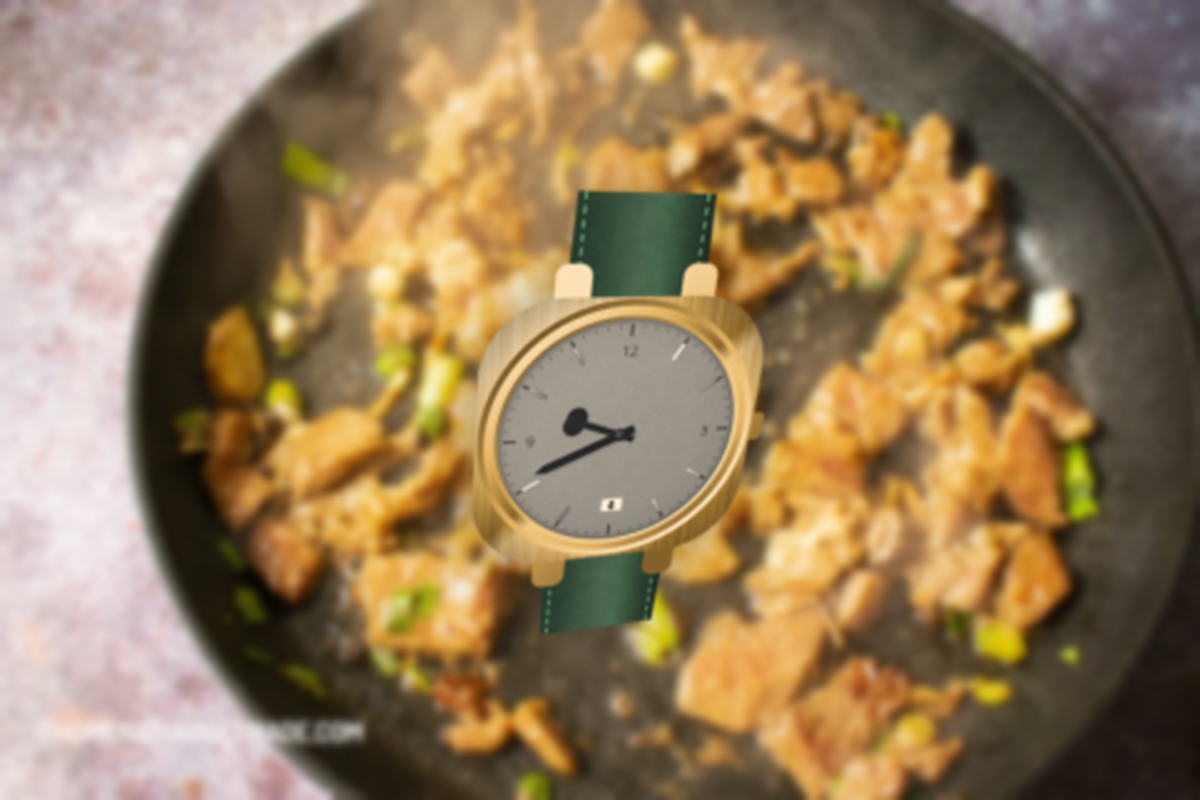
h=9 m=41
